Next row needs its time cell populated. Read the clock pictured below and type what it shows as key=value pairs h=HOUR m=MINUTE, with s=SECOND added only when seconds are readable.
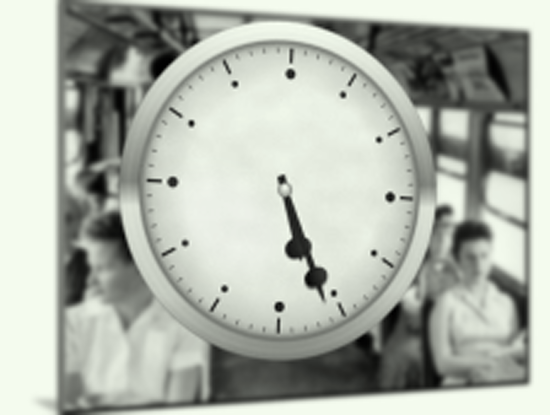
h=5 m=26
